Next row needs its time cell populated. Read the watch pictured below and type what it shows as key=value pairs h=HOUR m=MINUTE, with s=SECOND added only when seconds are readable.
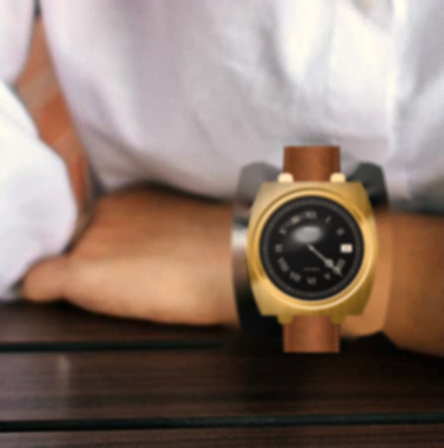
h=4 m=22
